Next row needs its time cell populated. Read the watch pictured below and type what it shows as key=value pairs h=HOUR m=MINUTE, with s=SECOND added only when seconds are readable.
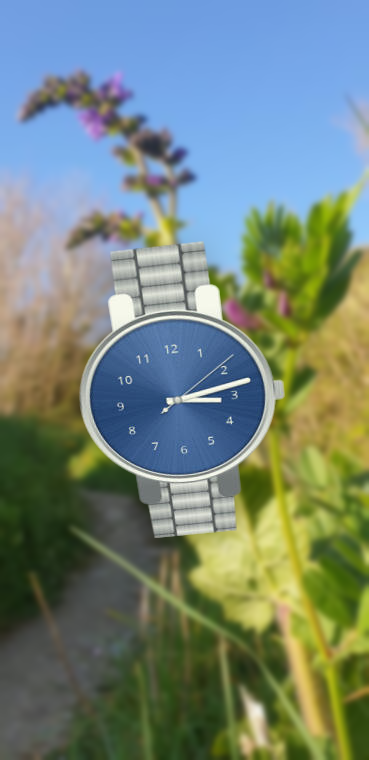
h=3 m=13 s=9
